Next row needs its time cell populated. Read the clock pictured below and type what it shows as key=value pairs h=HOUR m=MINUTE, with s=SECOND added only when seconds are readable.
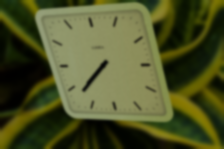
h=7 m=38
